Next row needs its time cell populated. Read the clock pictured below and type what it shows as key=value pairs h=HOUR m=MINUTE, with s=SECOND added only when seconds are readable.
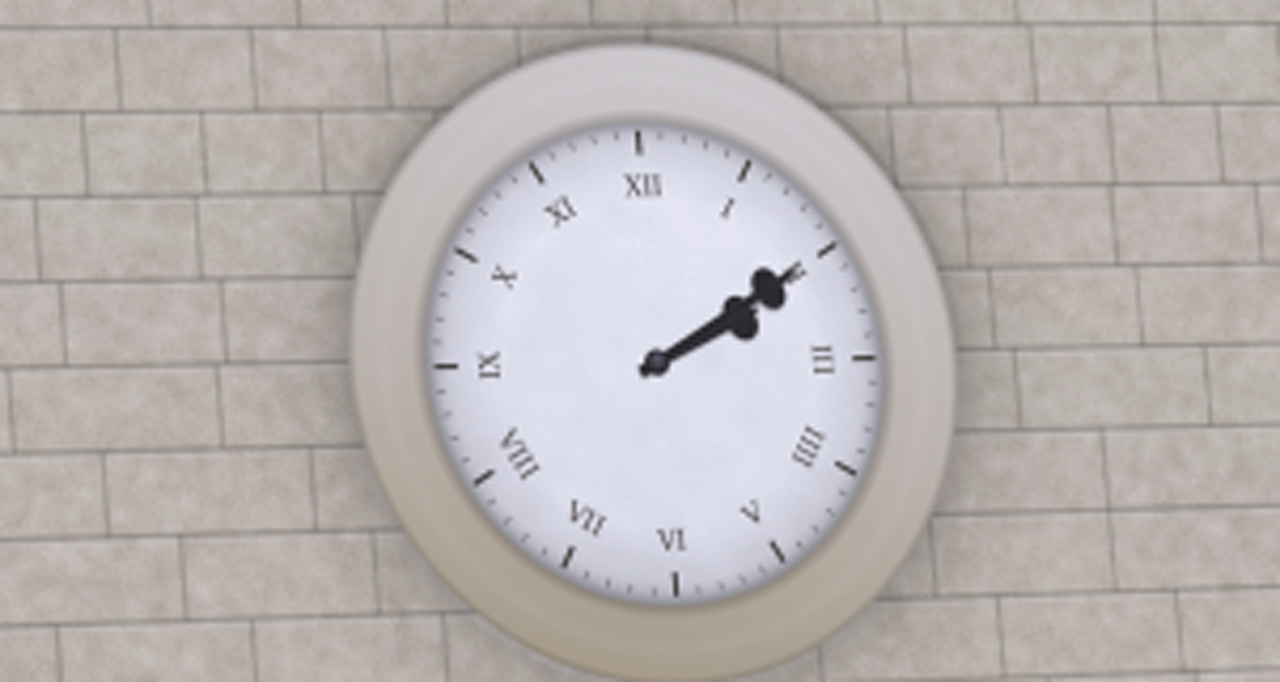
h=2 m=10
